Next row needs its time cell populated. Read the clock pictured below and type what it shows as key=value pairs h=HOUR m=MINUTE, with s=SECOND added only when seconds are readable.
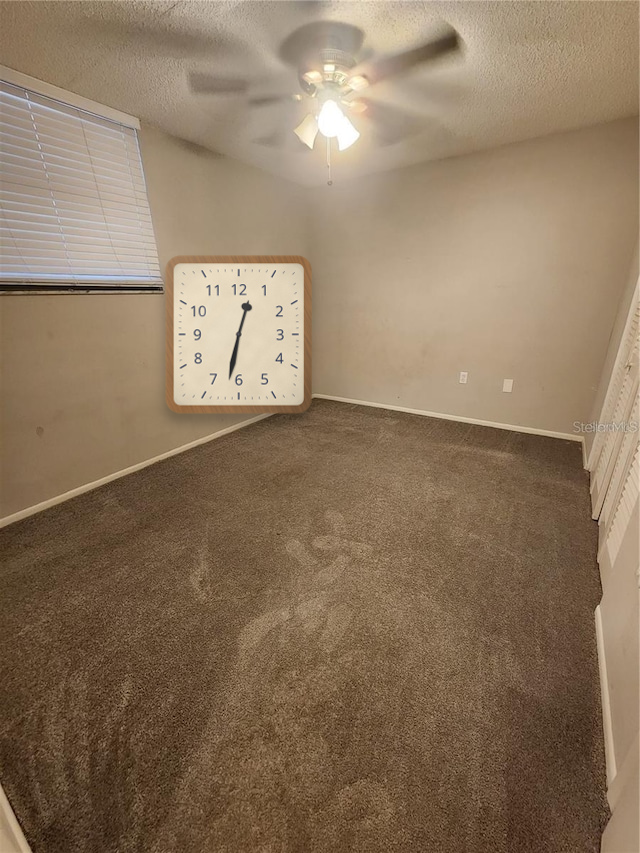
h=12 m=32
